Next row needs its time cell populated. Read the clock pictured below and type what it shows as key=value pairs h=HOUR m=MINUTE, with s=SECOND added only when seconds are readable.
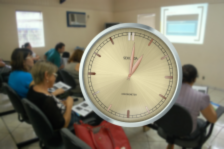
h=1 m=1
